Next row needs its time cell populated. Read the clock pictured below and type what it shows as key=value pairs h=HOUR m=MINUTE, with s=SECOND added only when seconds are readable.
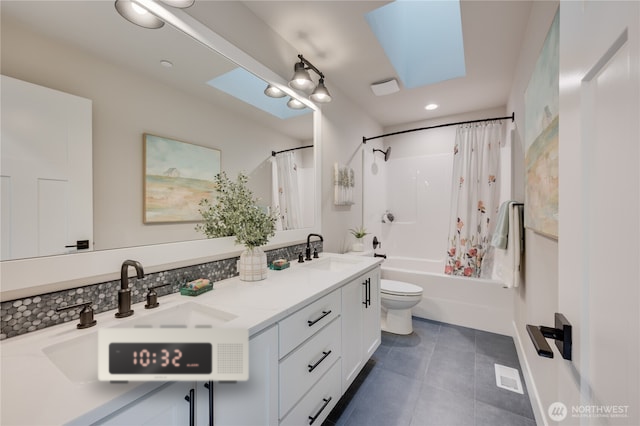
h=10 m=32
